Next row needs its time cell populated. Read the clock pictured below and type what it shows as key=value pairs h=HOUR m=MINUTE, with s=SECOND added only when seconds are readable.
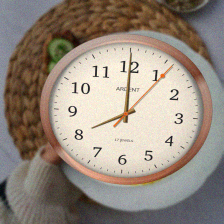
h=8 m=0 s=6
